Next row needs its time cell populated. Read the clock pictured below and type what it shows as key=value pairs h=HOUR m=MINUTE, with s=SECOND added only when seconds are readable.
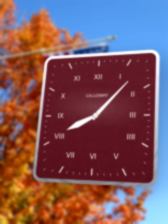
h=8 m=7
